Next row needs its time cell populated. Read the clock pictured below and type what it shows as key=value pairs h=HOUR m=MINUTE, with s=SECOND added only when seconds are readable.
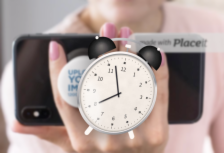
h=7 m=57
